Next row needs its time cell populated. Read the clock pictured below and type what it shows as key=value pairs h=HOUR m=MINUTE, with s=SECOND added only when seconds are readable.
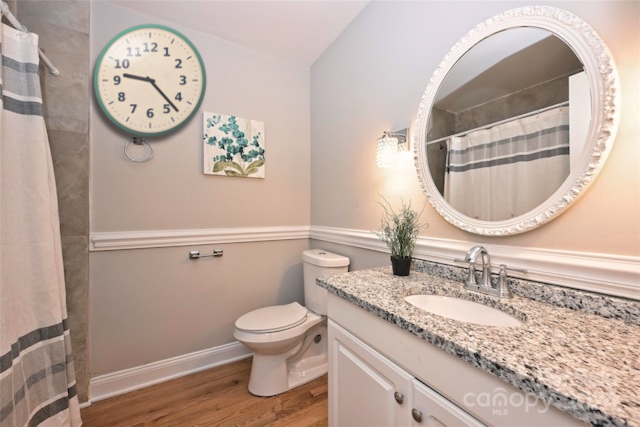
h=9 m=23
